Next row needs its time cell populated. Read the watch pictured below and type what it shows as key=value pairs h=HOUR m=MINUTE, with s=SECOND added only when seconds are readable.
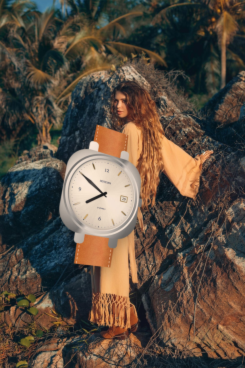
h=7 m=50
